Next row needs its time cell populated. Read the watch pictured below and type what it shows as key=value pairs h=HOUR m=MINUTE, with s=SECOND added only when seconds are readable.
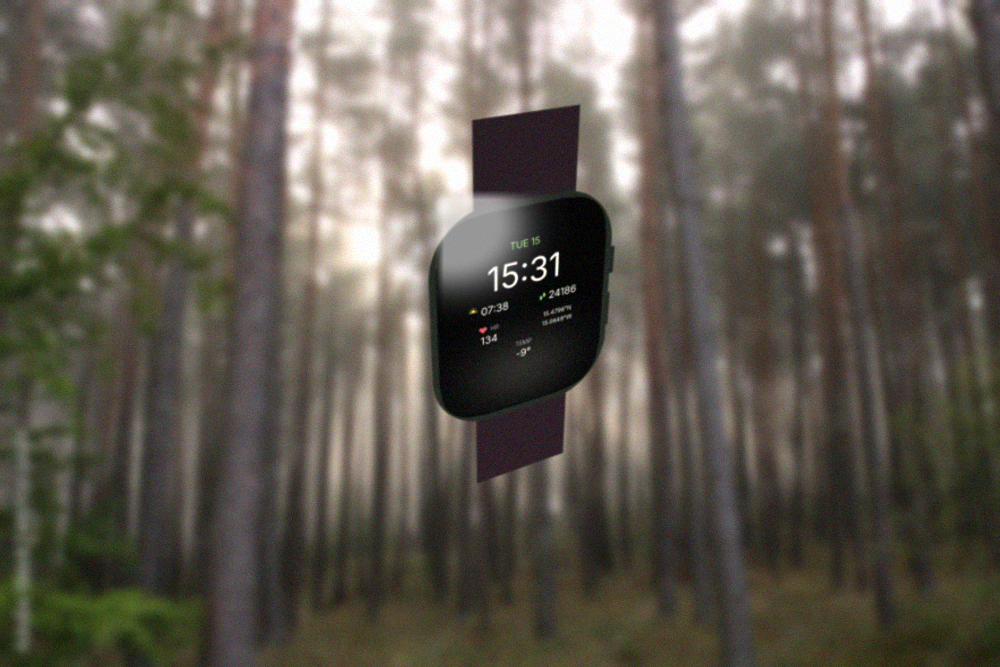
h=15 m=31
